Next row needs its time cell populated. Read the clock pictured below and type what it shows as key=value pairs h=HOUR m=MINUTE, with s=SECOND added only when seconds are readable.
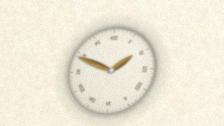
h=1 m=49
